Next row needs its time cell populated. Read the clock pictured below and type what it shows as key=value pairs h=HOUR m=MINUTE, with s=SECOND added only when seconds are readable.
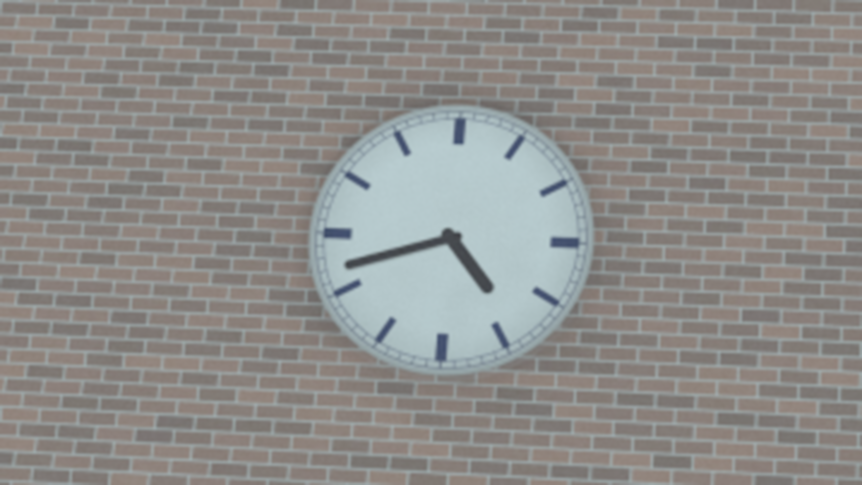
h=4 m=42
